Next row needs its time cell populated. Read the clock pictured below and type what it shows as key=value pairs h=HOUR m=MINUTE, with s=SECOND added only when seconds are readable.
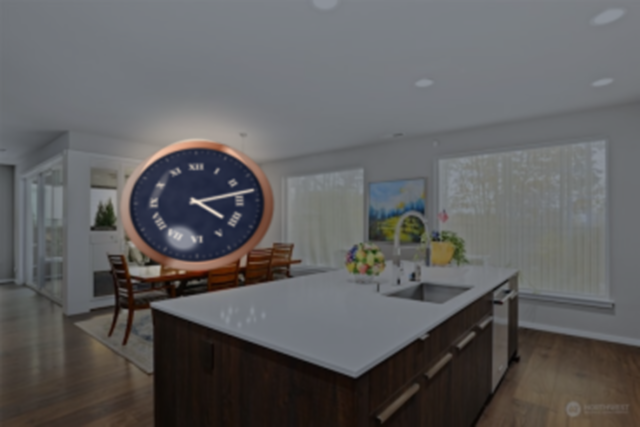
h=4 m=13
